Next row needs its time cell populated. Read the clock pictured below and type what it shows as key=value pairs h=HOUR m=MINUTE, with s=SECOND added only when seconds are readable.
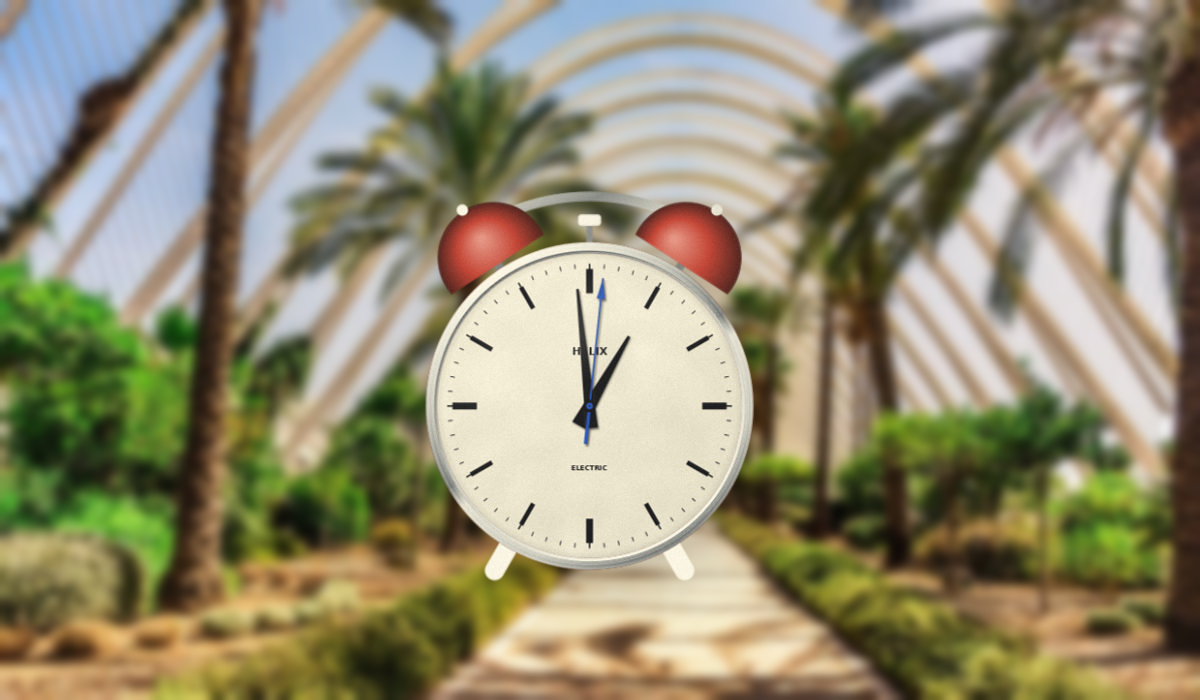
h=12 m=59 s=1
